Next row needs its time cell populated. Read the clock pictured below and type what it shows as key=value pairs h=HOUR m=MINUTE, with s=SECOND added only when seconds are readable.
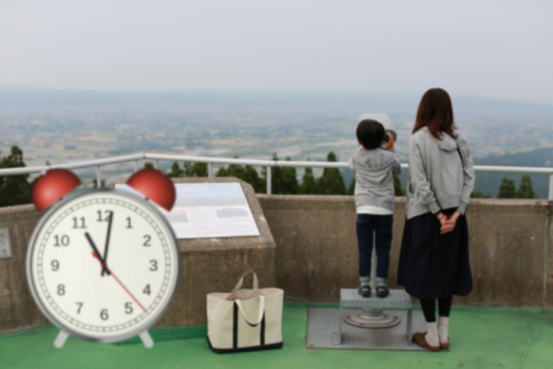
h=11 m=1 s=23
